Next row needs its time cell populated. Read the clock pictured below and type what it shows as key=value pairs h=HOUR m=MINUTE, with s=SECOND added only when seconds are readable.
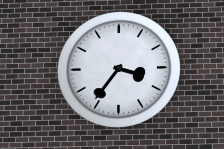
h=3 m=36
